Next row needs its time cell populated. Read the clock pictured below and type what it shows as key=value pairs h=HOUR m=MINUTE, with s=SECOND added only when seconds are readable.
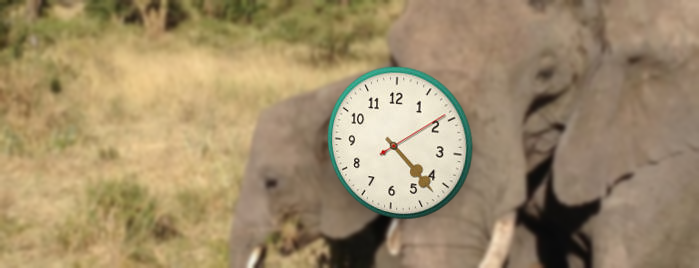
h=4 m=22 s=9
